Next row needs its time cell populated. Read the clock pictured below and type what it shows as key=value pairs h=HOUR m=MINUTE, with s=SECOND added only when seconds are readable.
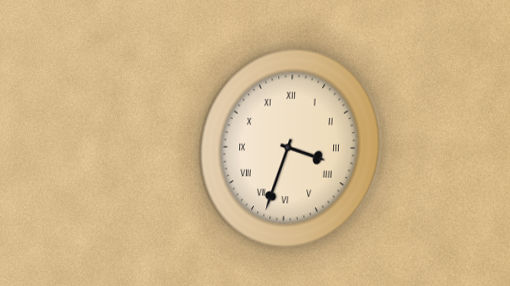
h=3 m=33
